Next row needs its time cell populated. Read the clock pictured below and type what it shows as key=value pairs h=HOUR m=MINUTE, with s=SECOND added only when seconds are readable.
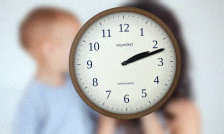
h=2 m=12
